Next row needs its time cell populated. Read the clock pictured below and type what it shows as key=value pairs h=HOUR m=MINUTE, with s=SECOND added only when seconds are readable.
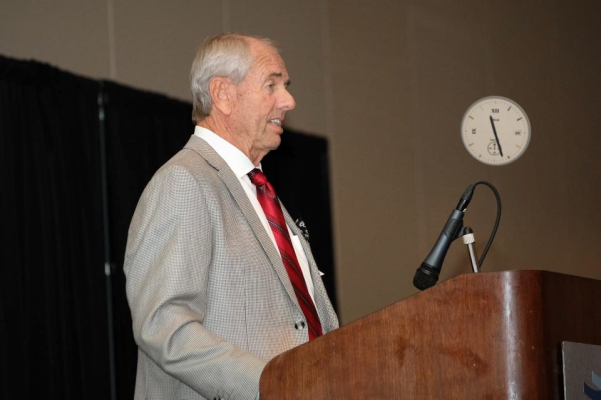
h=11 m=27
